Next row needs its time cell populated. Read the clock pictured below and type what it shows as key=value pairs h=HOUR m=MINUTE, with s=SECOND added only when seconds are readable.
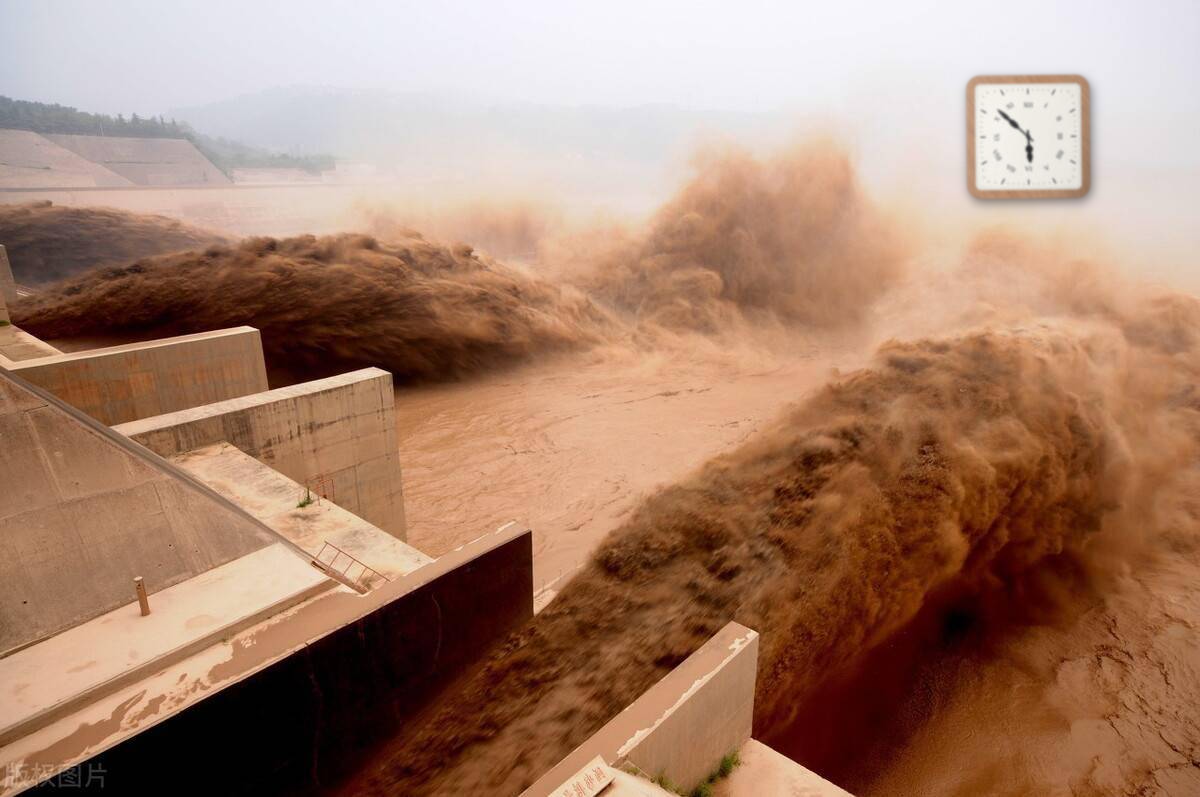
h=5 m=52
